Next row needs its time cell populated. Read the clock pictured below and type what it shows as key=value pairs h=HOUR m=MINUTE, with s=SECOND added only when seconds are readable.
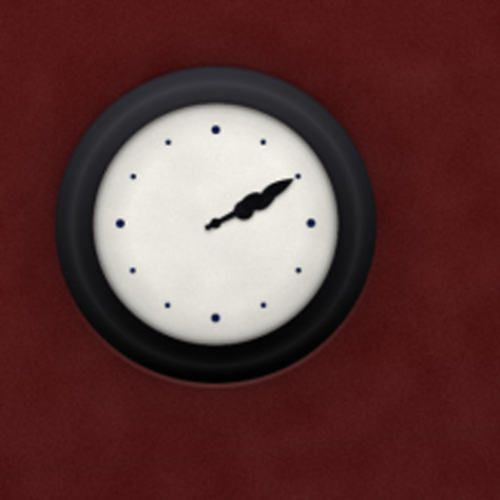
h=2 m=10
